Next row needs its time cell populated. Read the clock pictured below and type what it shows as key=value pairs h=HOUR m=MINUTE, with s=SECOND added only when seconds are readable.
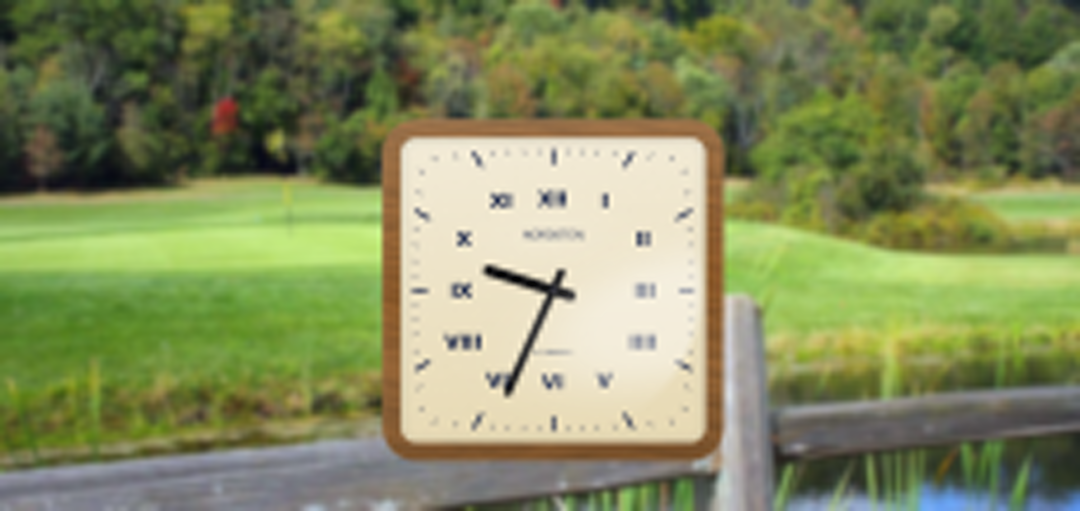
h=9 m=34
